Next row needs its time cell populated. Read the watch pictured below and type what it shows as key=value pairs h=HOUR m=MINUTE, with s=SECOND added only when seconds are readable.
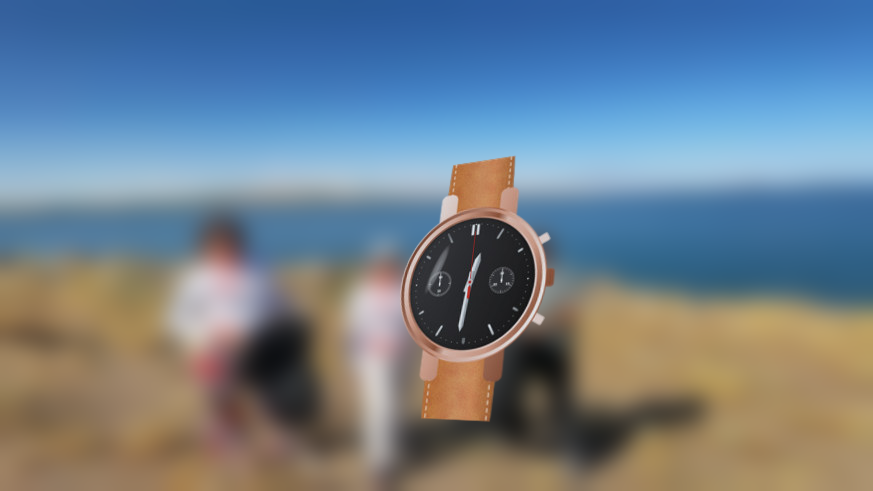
h=12 m=31
